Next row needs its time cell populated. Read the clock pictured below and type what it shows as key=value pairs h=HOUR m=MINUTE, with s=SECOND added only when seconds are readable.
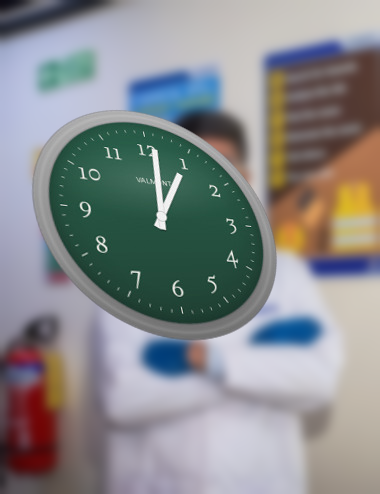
h=1 m=1
